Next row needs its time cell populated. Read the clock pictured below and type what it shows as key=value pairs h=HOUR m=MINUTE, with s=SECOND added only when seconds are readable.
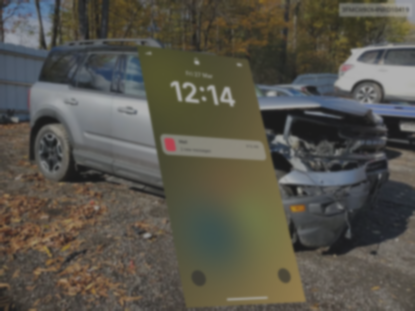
h=12 m=14
